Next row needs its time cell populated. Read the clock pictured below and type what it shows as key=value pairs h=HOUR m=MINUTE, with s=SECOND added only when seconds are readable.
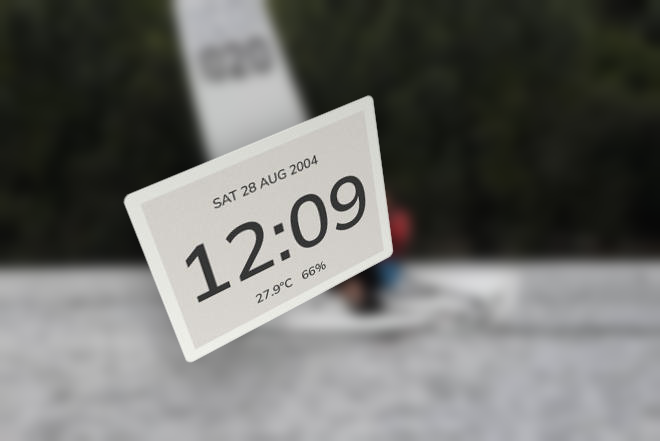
h=12 m=9
